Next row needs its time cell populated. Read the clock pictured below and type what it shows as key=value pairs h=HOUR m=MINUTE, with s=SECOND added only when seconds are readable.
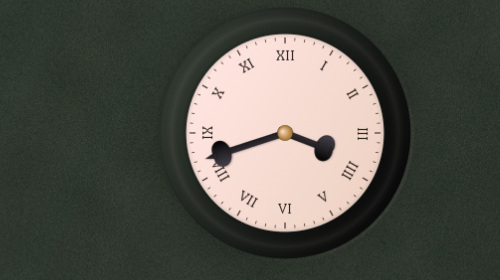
h=3 m=42
